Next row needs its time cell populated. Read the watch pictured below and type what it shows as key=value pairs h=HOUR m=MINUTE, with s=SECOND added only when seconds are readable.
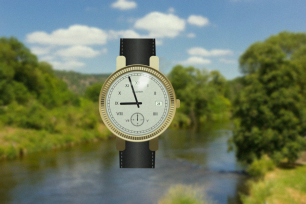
h=8 m=57
